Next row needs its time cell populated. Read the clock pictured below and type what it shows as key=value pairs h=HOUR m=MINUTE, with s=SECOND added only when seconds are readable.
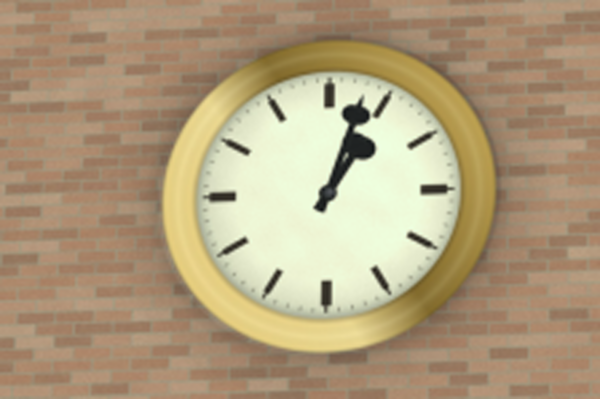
h=1 m=3
